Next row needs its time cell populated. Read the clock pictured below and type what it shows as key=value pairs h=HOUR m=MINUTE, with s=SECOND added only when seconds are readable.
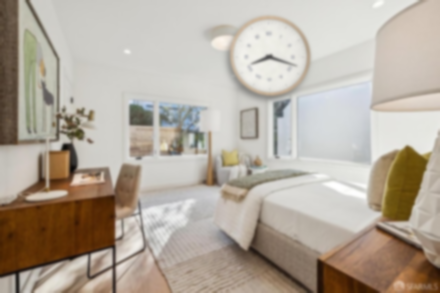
h=8 m=18
